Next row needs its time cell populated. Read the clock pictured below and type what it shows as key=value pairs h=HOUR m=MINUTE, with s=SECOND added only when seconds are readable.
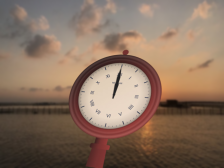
h=12 m=0
